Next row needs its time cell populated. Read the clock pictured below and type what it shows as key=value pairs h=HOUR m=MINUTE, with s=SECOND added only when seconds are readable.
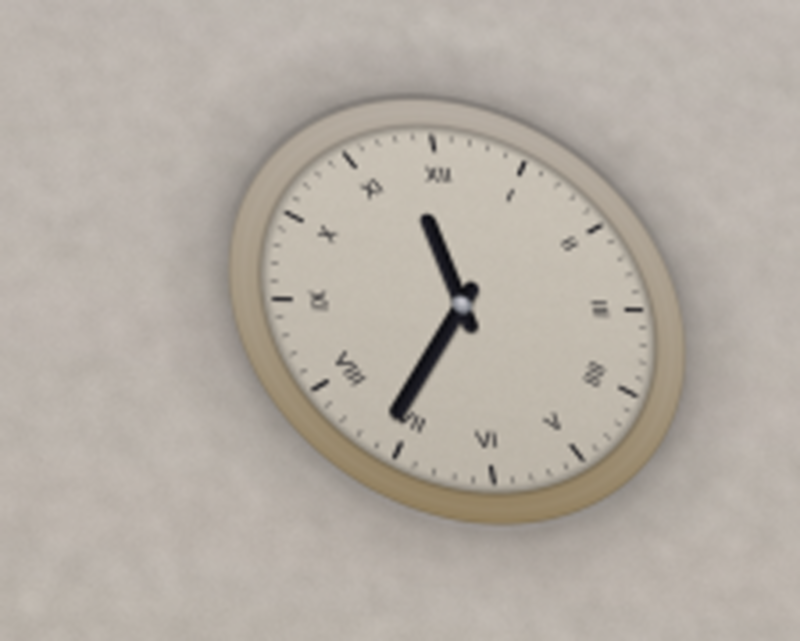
h=11 m=36
